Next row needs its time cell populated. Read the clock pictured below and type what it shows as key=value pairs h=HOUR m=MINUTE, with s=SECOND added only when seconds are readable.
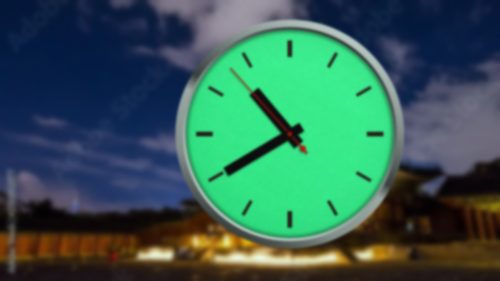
h=10 m=39 s=53
